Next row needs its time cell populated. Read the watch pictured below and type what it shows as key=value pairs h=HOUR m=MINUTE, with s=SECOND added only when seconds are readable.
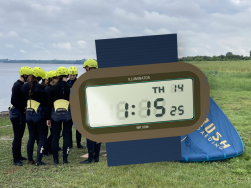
h=1 m=15 s=25
